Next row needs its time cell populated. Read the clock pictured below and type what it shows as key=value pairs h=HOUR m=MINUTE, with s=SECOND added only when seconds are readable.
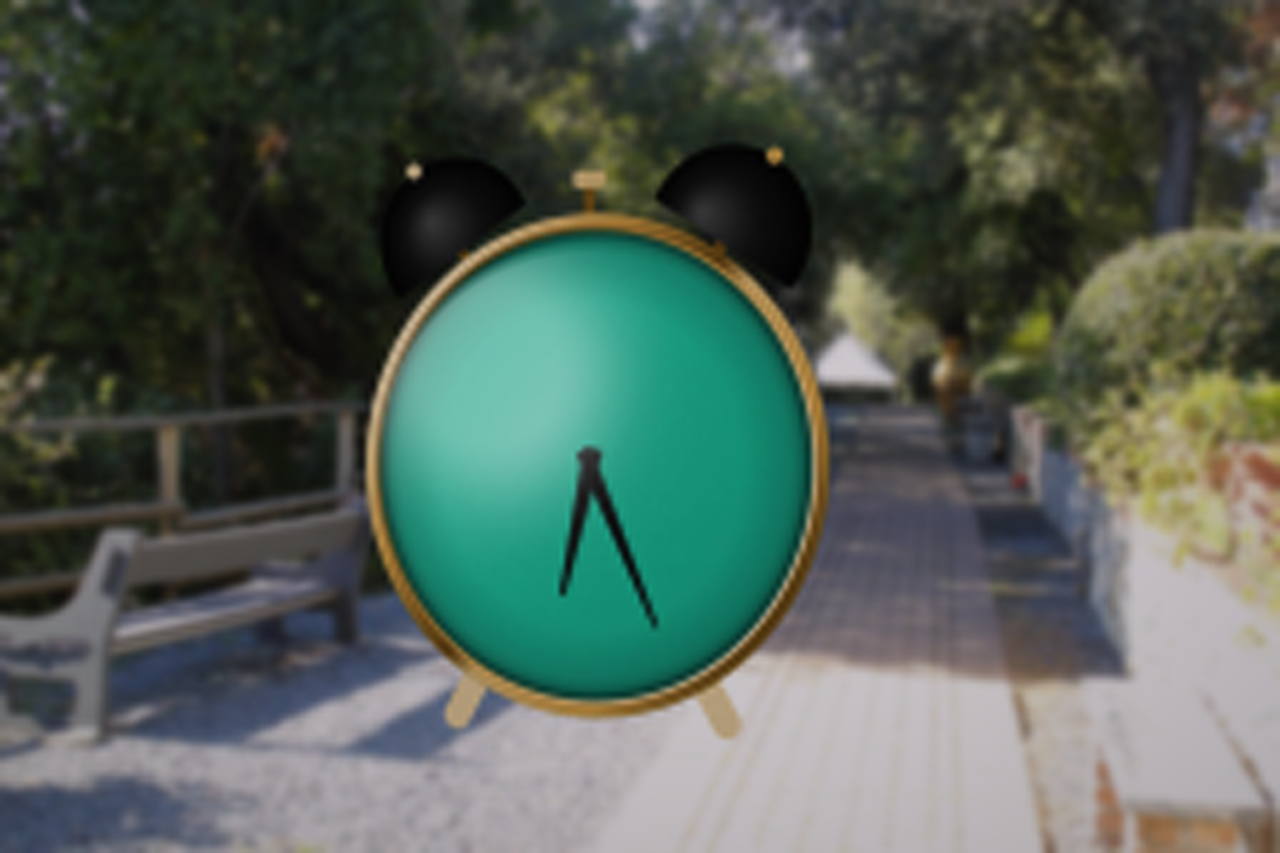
h=6 m=26
